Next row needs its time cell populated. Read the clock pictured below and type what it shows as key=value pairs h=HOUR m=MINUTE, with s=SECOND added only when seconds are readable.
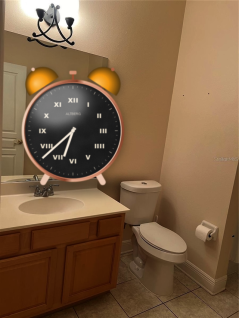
h=6 m=38
